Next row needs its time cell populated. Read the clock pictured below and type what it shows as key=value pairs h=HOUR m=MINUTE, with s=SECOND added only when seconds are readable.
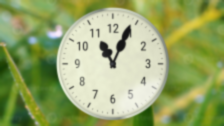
h=11 m=4
